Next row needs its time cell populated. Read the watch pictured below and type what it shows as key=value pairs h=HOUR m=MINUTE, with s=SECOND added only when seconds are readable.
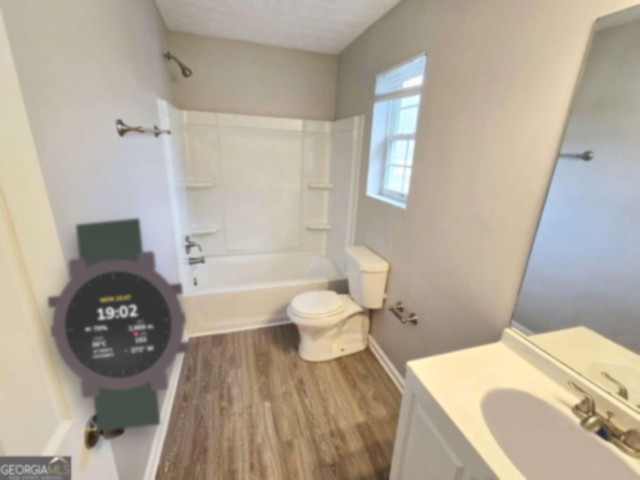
h=19 m=2
